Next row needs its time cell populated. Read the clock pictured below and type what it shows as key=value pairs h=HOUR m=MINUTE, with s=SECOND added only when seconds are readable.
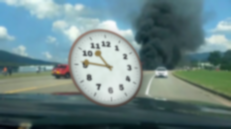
h=10 m=46
